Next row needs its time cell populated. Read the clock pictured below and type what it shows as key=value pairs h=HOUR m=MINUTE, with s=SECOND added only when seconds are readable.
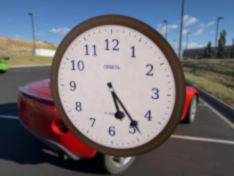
h=5 m=24
